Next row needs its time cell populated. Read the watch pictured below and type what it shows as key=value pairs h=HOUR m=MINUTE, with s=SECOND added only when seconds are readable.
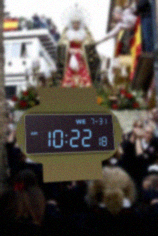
h=10 m=22
